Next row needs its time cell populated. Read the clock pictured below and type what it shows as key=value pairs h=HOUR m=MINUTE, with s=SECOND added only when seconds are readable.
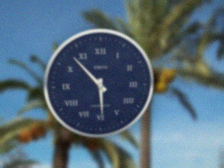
h=5 m=53
